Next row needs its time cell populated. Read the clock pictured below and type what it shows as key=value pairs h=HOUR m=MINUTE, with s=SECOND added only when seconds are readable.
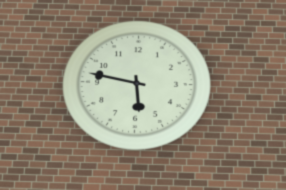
h=5 m=47
